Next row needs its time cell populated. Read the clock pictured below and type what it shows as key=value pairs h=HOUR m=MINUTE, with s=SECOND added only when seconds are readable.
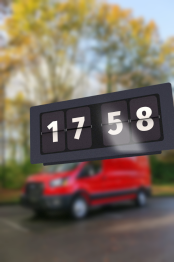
h=17 m=58
